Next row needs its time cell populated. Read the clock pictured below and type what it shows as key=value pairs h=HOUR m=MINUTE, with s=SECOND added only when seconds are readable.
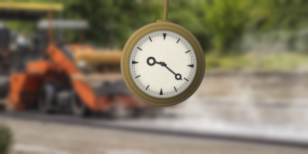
h=9 m=21
